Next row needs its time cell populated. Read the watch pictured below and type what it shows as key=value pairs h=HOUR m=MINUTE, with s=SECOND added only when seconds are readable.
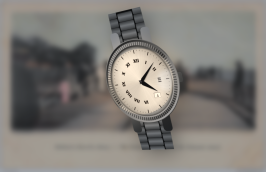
h=4 m=8
